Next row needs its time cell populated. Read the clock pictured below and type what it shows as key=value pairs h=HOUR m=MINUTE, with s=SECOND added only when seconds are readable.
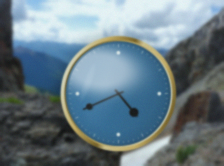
h=4 m=41
